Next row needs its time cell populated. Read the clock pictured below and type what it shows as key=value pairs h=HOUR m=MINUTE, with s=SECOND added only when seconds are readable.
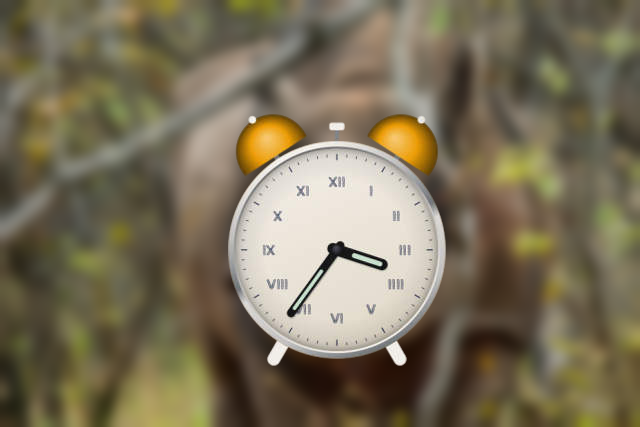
h=3 m=36
